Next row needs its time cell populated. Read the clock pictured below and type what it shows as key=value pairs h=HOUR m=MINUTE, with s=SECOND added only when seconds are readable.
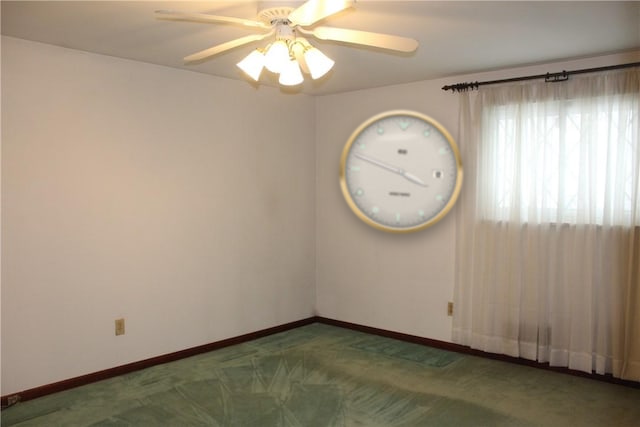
h=3 m=48
